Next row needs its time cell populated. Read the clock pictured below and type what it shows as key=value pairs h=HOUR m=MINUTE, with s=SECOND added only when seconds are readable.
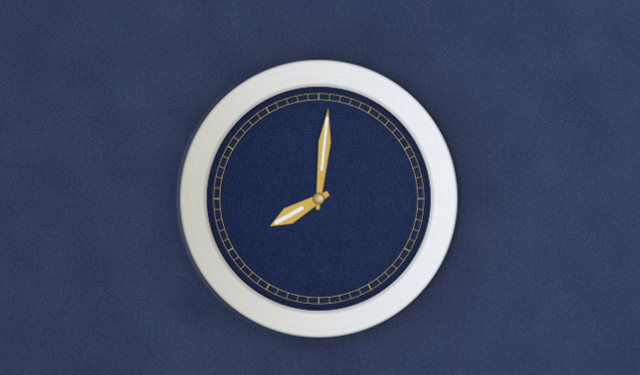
h=8 m=1
